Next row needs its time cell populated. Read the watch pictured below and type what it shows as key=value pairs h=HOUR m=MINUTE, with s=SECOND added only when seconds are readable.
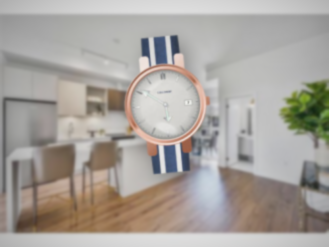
h=5 m=51
